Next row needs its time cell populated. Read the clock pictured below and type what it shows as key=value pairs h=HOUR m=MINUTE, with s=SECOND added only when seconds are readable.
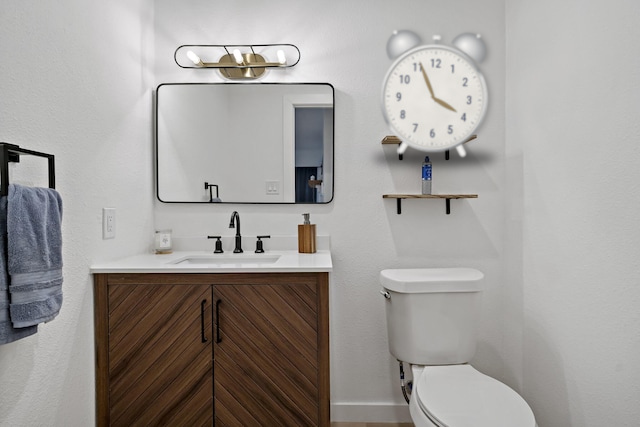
h=3 m=56
